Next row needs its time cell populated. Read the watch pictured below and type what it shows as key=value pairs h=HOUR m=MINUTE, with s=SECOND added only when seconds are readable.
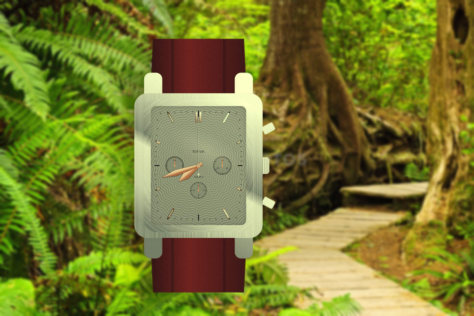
h=7 m=42
